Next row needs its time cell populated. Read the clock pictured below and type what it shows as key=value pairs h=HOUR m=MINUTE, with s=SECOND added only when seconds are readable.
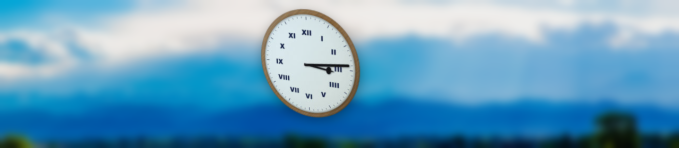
h=3 m=14
